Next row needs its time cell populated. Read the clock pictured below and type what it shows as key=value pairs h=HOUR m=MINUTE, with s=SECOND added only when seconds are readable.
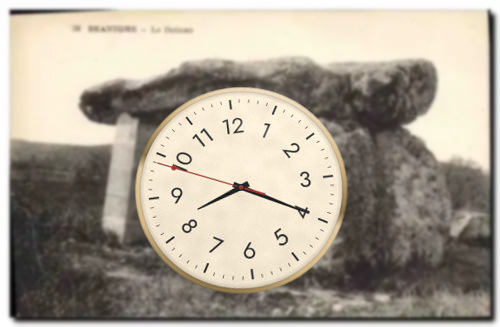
h=8 m=19 s=49
